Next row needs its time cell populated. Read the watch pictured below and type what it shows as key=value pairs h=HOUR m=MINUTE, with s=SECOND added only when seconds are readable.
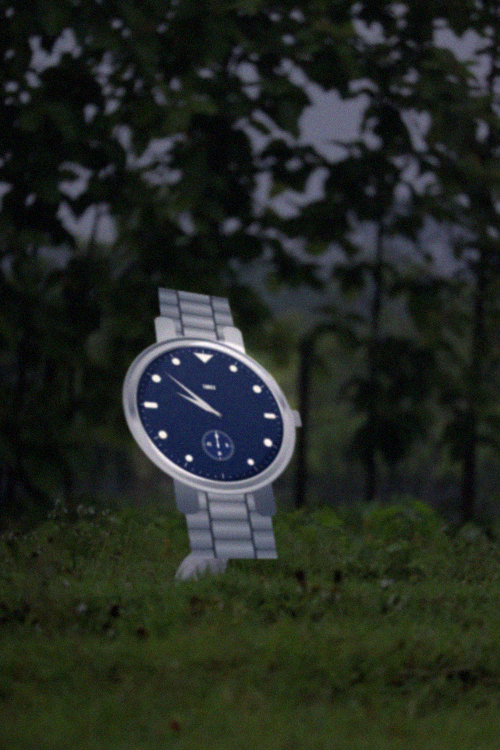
h=9 m=52
